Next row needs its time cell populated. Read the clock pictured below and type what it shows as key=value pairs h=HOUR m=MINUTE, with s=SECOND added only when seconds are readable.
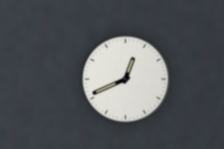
h=12 m=41
